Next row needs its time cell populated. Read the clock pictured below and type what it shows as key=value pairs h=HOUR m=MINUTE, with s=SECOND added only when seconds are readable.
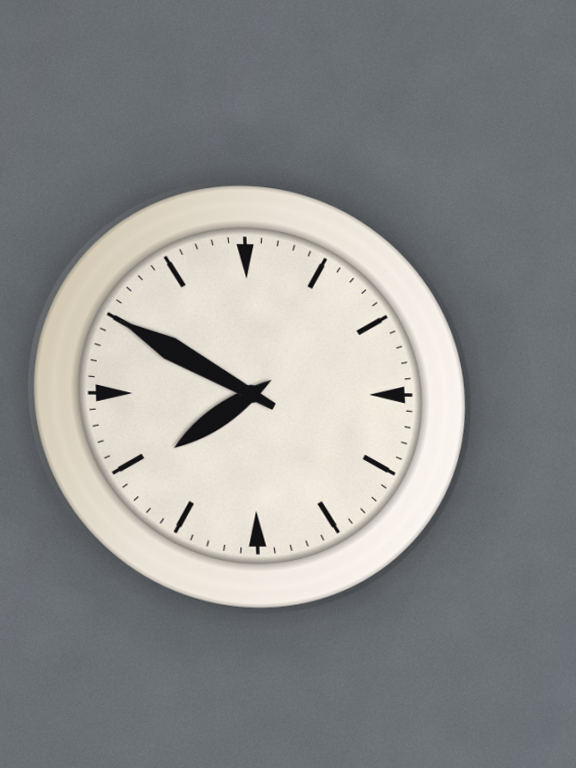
h=7 m=50
